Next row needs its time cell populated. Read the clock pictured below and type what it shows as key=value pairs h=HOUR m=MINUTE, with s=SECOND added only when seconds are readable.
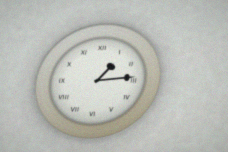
h=1 m=14
